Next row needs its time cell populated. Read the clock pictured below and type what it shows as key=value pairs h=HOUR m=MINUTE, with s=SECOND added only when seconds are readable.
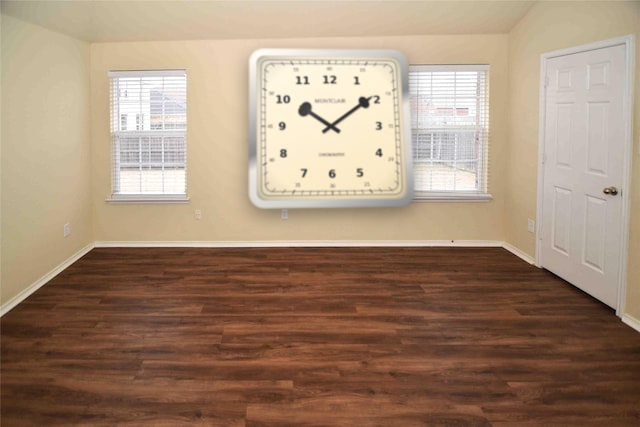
h=10 m=9
